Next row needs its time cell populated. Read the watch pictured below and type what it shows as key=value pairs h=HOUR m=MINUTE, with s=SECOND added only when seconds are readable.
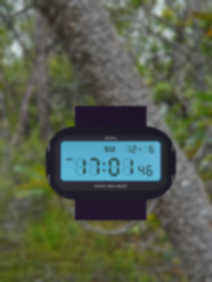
h=17 m=1 s=46
